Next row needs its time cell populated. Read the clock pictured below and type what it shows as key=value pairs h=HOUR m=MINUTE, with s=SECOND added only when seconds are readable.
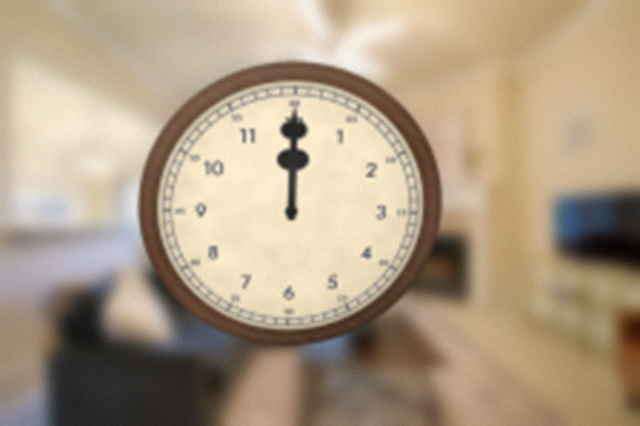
h=12 m=0
